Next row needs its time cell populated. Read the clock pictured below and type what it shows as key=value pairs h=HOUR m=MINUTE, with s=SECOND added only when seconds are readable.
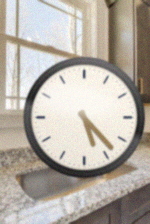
h=5 m=23
